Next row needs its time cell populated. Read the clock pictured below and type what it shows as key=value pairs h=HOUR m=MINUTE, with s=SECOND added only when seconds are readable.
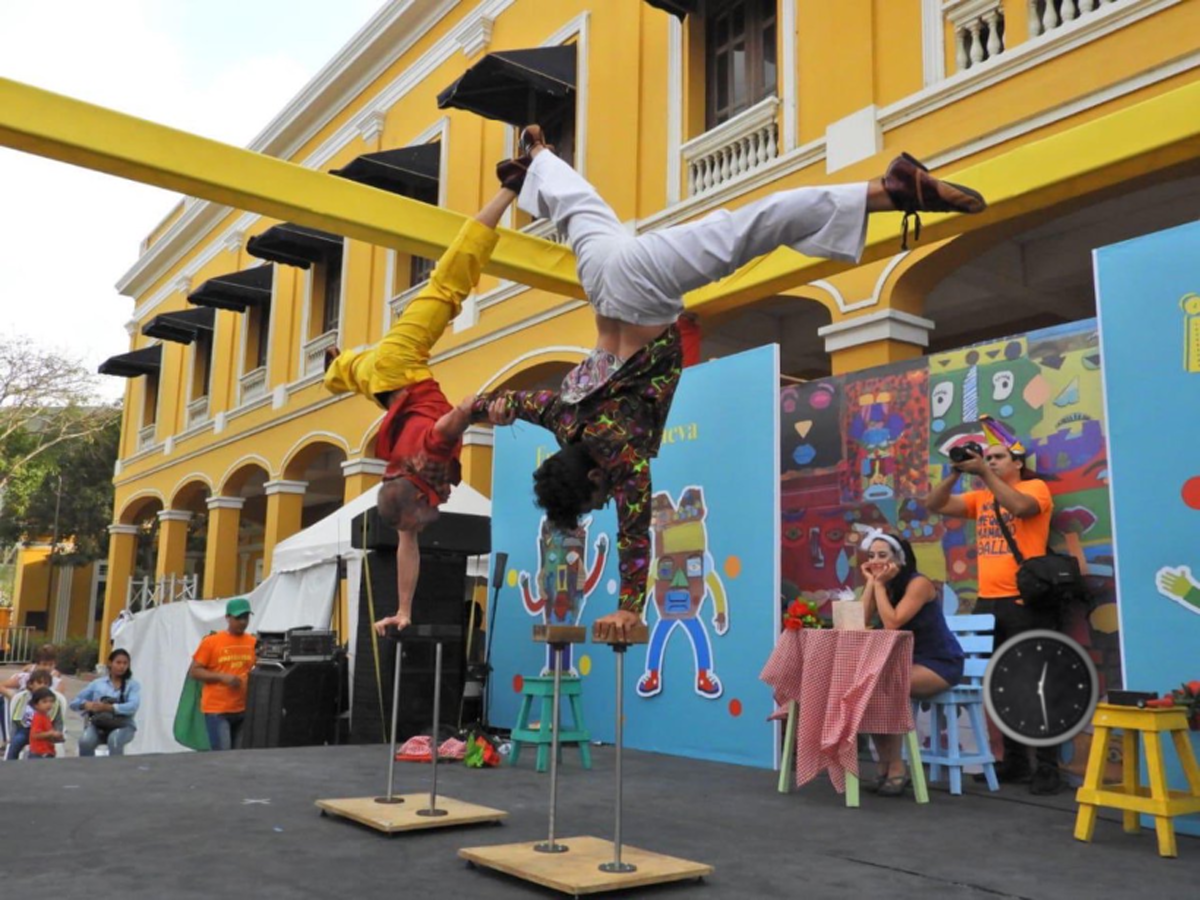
h=12 m=29
